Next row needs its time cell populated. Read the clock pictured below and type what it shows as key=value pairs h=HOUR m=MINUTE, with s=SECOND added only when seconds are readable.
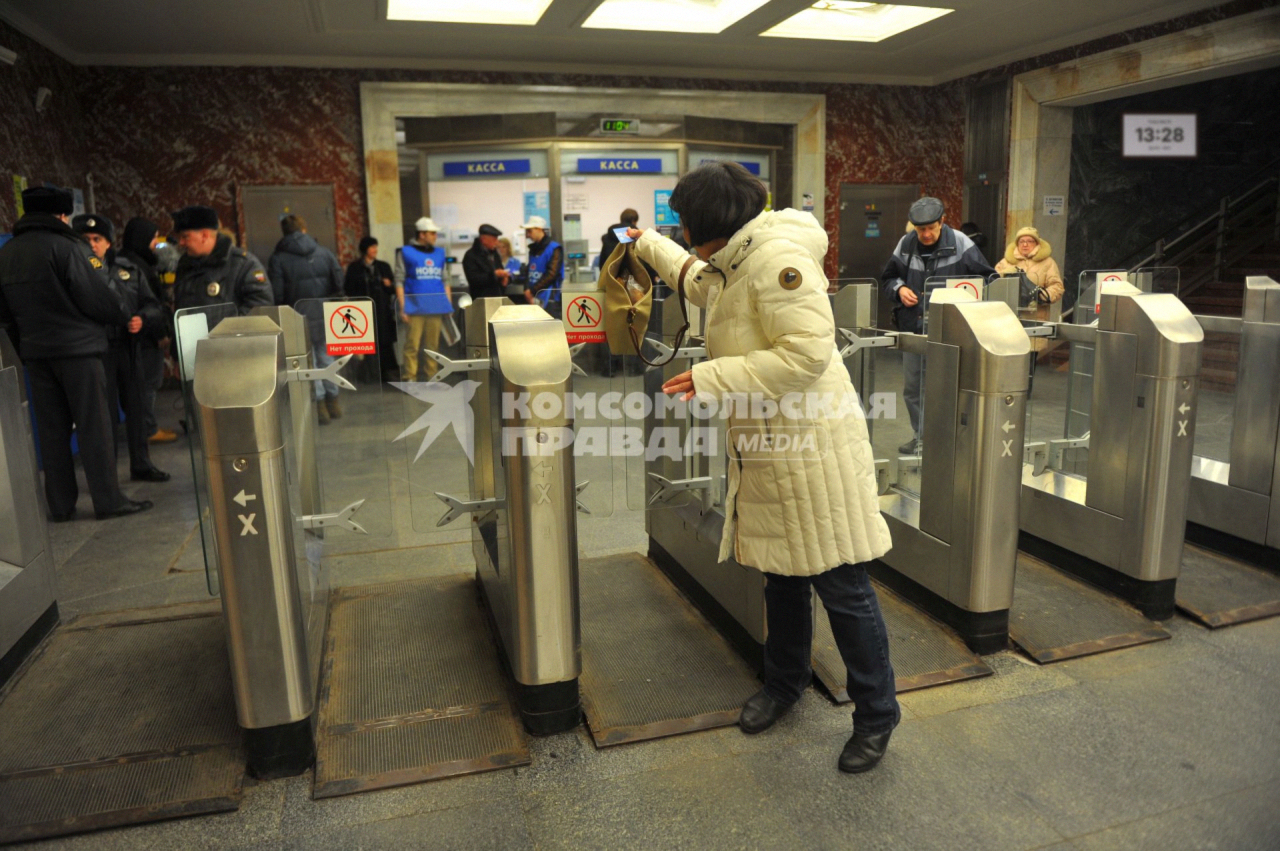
h=13 m=28
